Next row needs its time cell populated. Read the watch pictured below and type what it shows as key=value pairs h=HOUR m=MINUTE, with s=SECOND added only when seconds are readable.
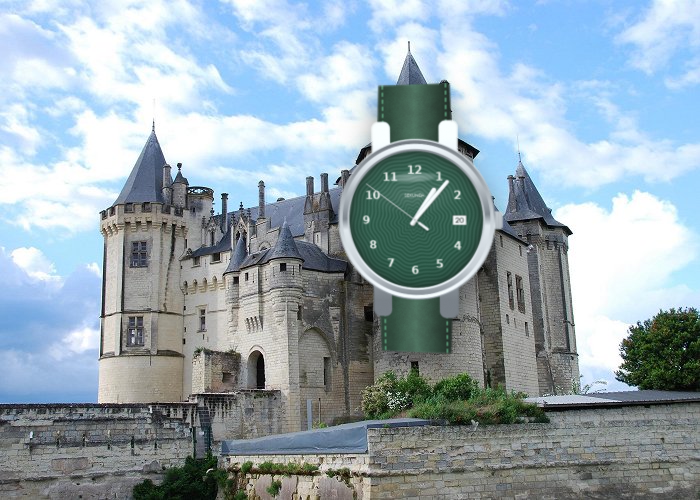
h=1 m=6 s=51
